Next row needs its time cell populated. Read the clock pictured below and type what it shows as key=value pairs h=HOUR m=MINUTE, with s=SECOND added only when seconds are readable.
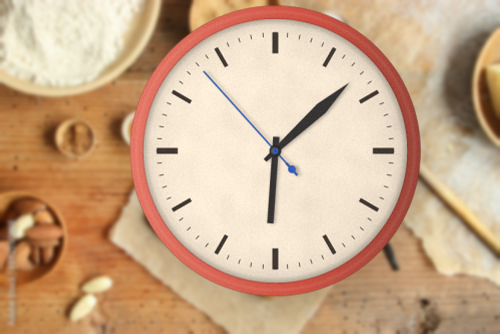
h=6 m=7 s=53
